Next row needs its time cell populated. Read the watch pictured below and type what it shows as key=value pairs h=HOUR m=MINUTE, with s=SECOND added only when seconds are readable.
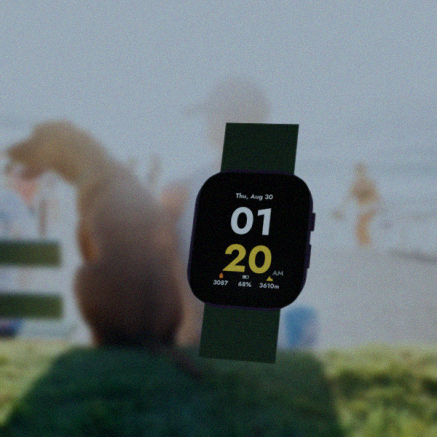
h=1 m=20
